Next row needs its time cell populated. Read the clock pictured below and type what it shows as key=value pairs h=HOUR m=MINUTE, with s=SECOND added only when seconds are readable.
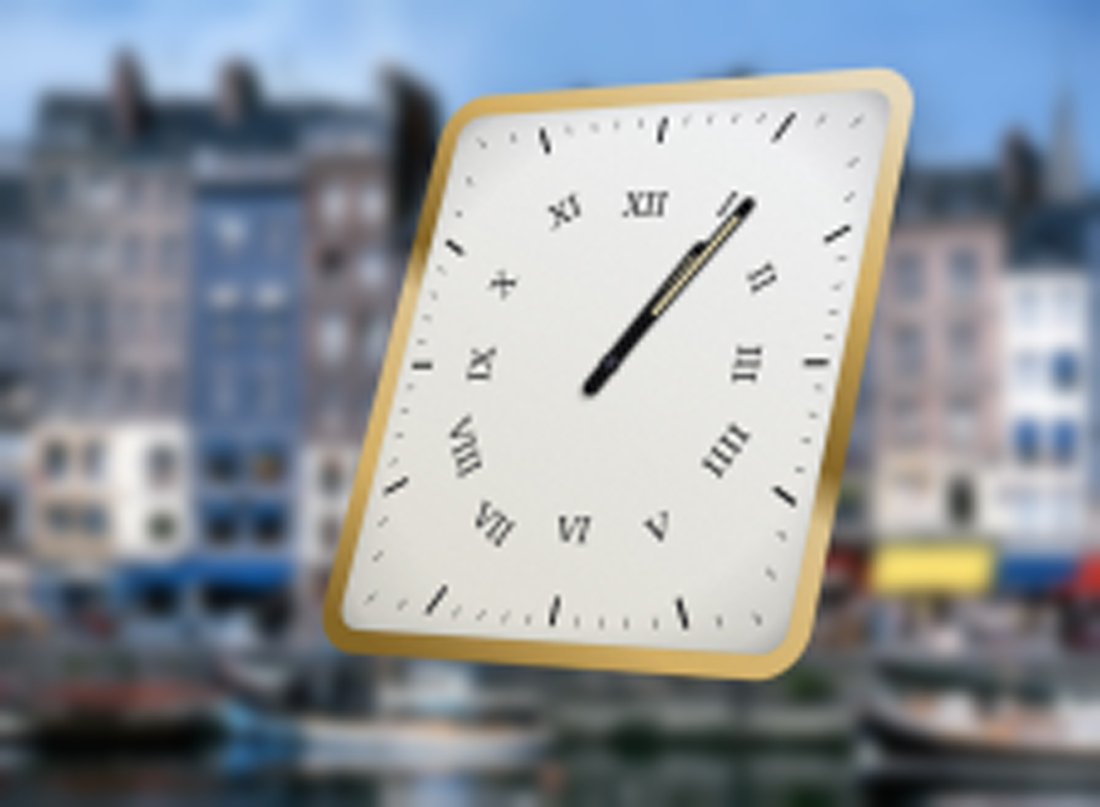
h=1 m=6
